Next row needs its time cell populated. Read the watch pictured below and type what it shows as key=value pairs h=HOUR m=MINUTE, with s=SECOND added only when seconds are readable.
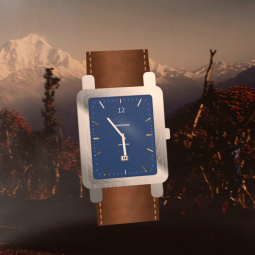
h=5 m=54
